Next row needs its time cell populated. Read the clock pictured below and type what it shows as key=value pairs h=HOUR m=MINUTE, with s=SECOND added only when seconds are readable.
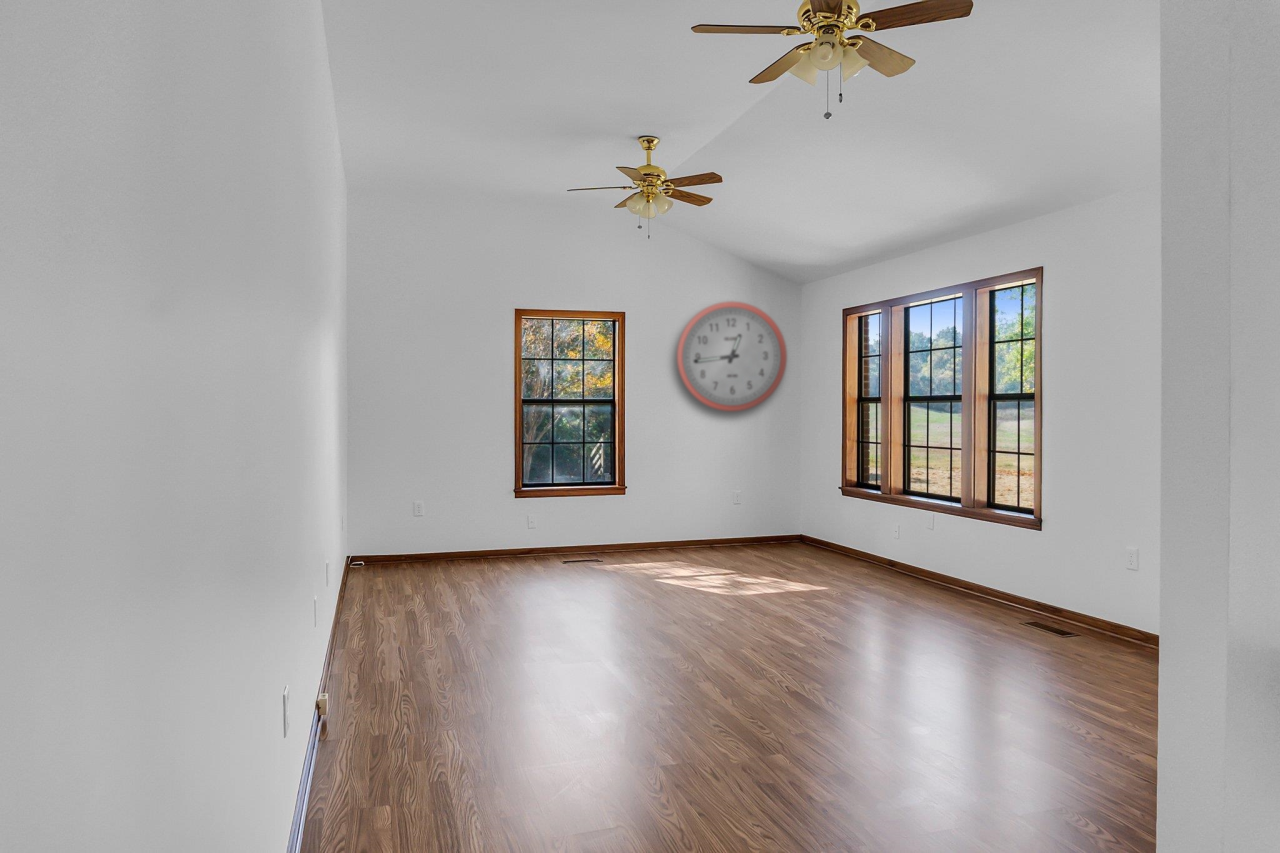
h=12 m=44
